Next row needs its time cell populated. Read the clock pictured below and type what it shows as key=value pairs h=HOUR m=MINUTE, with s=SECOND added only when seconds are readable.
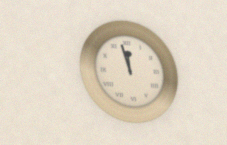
h=11 m=58
